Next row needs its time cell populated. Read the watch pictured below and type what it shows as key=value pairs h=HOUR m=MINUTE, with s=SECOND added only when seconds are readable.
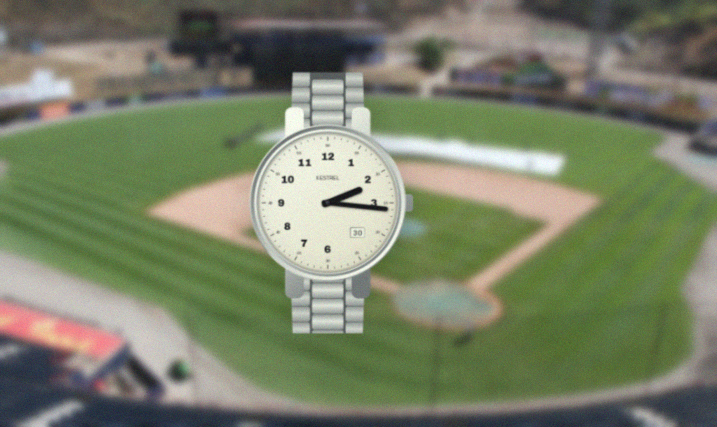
h=2 m=16
